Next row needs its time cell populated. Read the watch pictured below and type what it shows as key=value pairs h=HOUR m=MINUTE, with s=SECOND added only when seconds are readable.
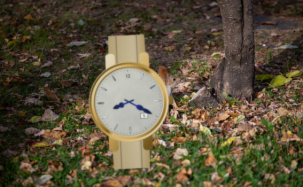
h=8 m=20
